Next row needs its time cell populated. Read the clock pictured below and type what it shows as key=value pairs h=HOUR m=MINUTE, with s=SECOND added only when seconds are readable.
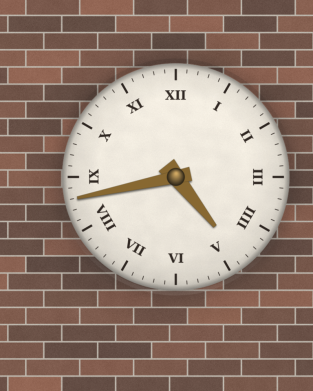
h=4 m=43
